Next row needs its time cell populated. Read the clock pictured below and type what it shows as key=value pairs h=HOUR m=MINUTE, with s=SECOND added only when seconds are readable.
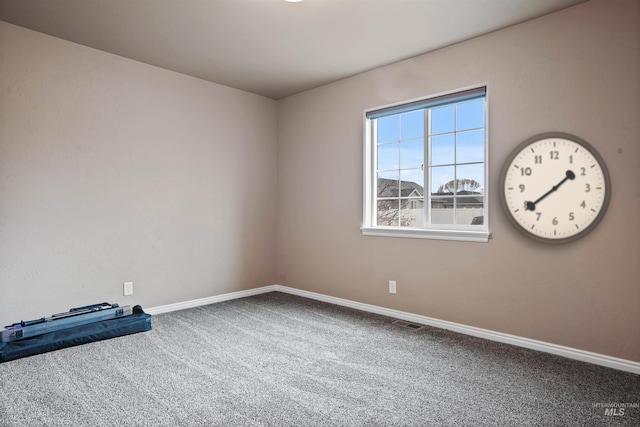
h=1 m=39
